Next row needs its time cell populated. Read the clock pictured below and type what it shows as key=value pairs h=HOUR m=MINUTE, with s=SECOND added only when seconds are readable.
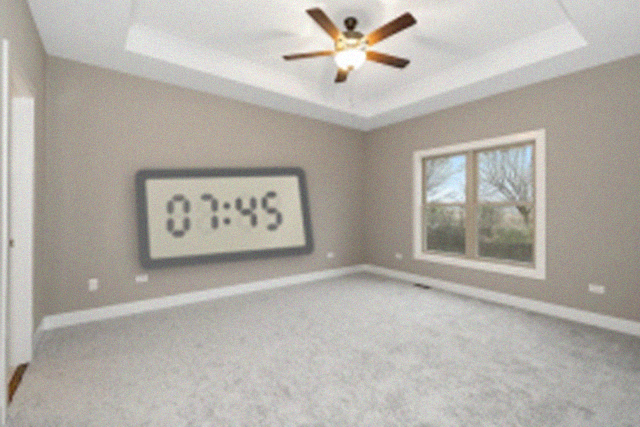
h=7 m=45
